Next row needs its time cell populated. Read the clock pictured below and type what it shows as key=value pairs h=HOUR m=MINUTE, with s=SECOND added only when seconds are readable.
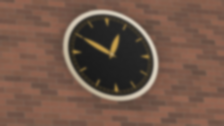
h=12 m=50
